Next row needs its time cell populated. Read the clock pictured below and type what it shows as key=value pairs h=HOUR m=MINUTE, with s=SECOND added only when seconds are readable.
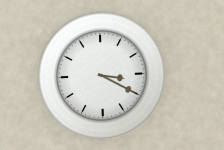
h=3 m=20
